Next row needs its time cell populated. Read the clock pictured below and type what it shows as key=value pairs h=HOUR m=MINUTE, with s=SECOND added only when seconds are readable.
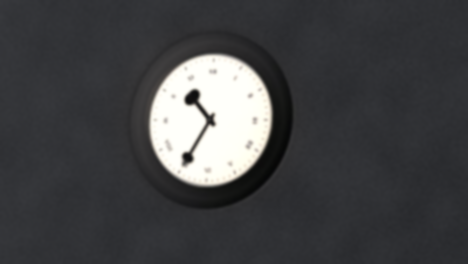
h=10 m=35
